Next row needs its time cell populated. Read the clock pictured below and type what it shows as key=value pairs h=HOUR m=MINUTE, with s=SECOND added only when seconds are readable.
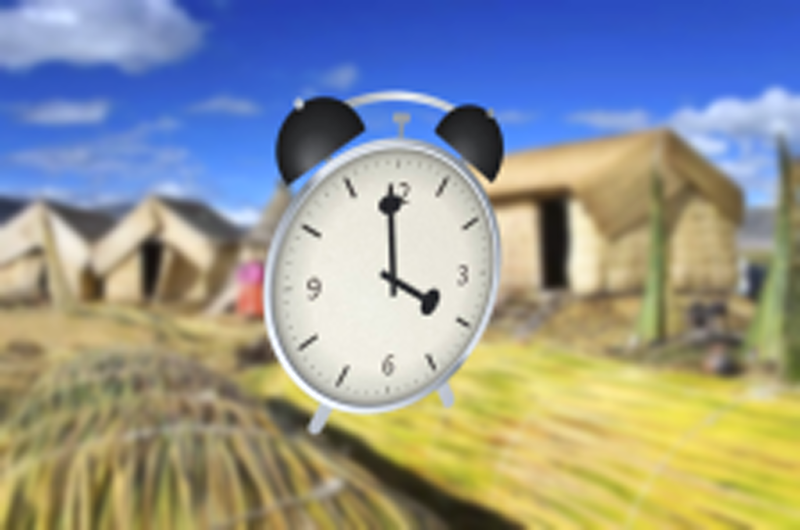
h=3 m=59
